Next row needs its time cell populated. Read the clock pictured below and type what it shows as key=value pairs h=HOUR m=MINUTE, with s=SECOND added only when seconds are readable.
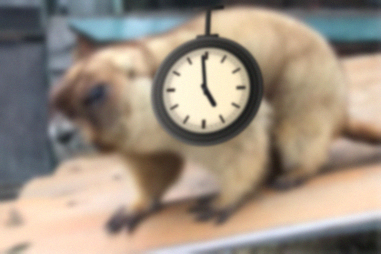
h=4 m=59
